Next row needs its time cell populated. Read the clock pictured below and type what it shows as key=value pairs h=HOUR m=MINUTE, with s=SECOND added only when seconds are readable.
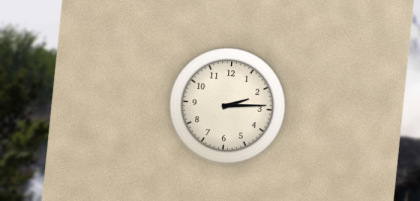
h=2 m=14
